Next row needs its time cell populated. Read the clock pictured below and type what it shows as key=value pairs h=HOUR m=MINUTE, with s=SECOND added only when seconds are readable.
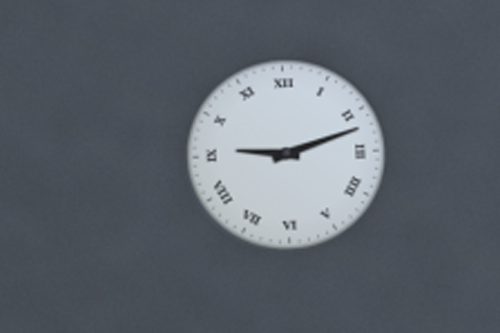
h=9 m=12
